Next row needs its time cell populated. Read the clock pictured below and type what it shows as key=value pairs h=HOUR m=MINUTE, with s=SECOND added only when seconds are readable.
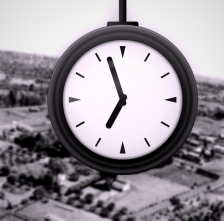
h=6 m=57
